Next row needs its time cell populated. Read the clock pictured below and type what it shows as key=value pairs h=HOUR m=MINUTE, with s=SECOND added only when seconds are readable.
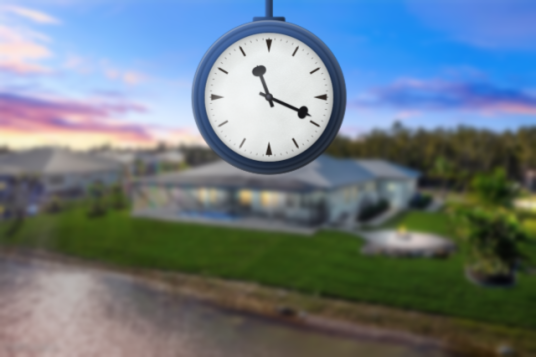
h=11 m=19
